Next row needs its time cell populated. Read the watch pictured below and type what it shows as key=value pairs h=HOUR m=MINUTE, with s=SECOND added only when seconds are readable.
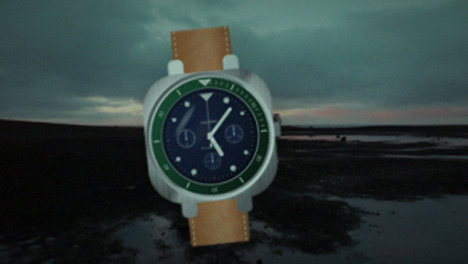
h=5 m=7
